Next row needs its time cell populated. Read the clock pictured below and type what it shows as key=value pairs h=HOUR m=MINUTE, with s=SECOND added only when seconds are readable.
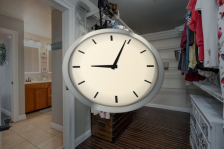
h=9 m=4
